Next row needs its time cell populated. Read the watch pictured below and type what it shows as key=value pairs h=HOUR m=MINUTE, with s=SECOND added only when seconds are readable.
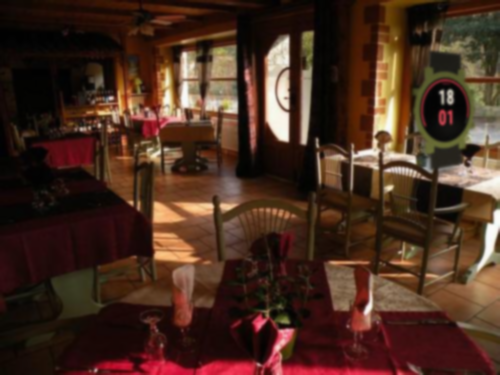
h=18 m=1
